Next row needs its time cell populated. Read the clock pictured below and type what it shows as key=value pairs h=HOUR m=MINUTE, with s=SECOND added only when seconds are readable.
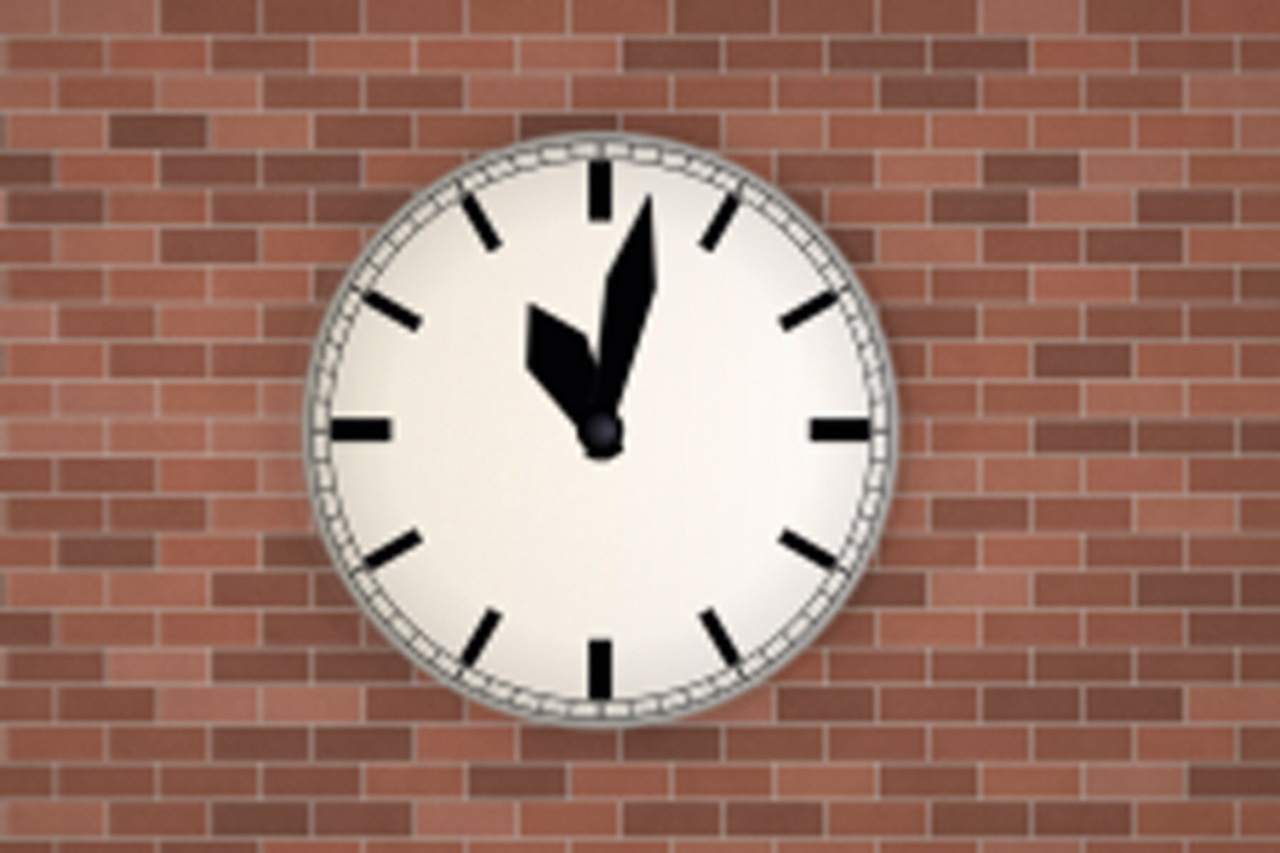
h=11 m=2
